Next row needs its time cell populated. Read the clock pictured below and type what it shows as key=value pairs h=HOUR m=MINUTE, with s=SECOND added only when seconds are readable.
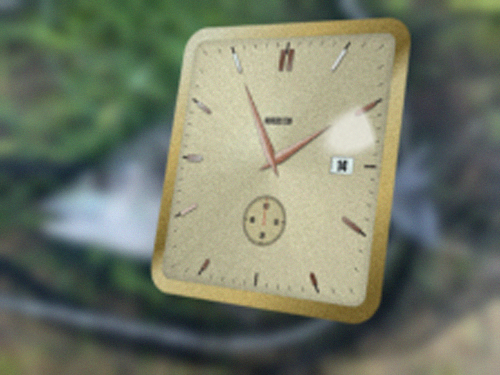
h=1 m=55
